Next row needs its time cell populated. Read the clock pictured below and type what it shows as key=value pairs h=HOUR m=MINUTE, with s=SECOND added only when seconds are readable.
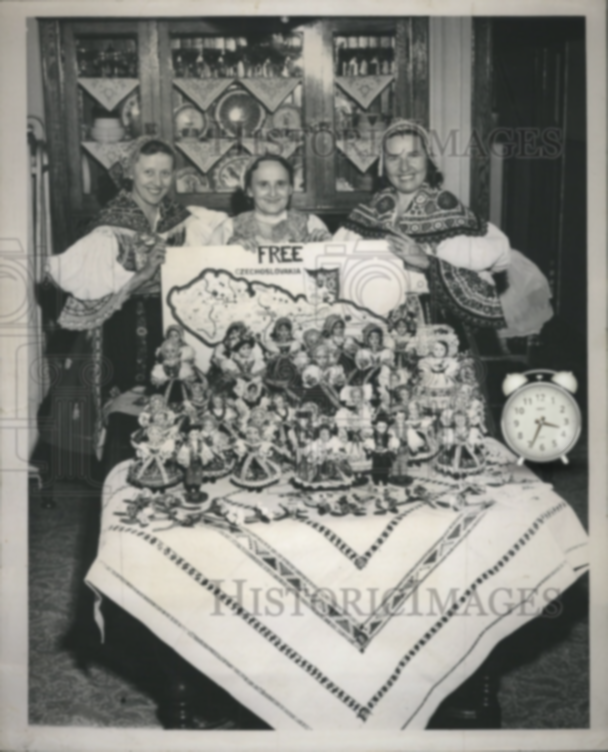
h=3 m=34
